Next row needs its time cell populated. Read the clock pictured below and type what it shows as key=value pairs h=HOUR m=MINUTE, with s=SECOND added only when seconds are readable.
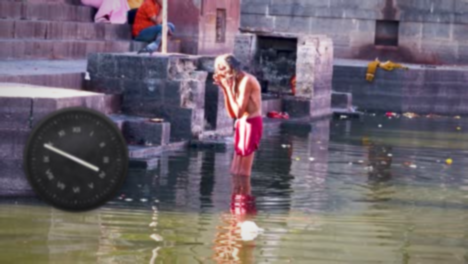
h=3 m=49
